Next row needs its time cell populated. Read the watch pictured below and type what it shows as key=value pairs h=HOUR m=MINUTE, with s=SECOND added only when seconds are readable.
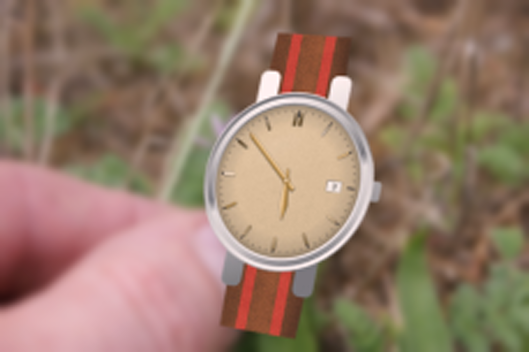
h=5 m=52
